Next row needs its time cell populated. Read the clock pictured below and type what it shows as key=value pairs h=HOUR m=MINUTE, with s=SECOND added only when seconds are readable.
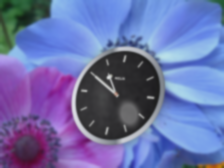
h=10 m=50
